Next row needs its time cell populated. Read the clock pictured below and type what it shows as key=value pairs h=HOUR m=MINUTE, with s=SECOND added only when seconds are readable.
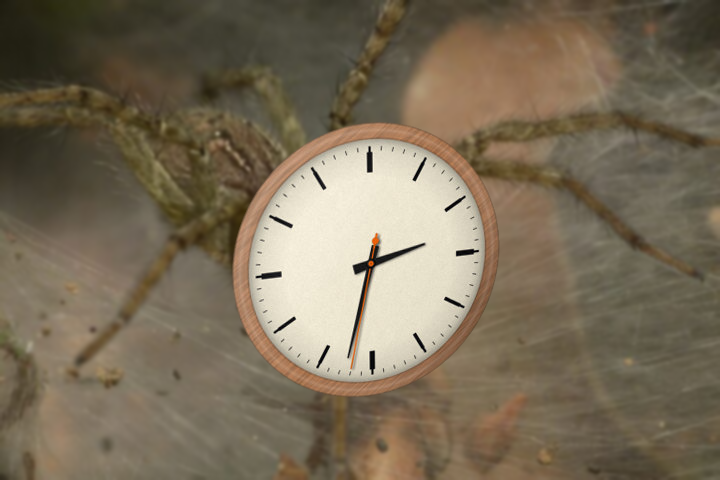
h=2 m=32 s=32
